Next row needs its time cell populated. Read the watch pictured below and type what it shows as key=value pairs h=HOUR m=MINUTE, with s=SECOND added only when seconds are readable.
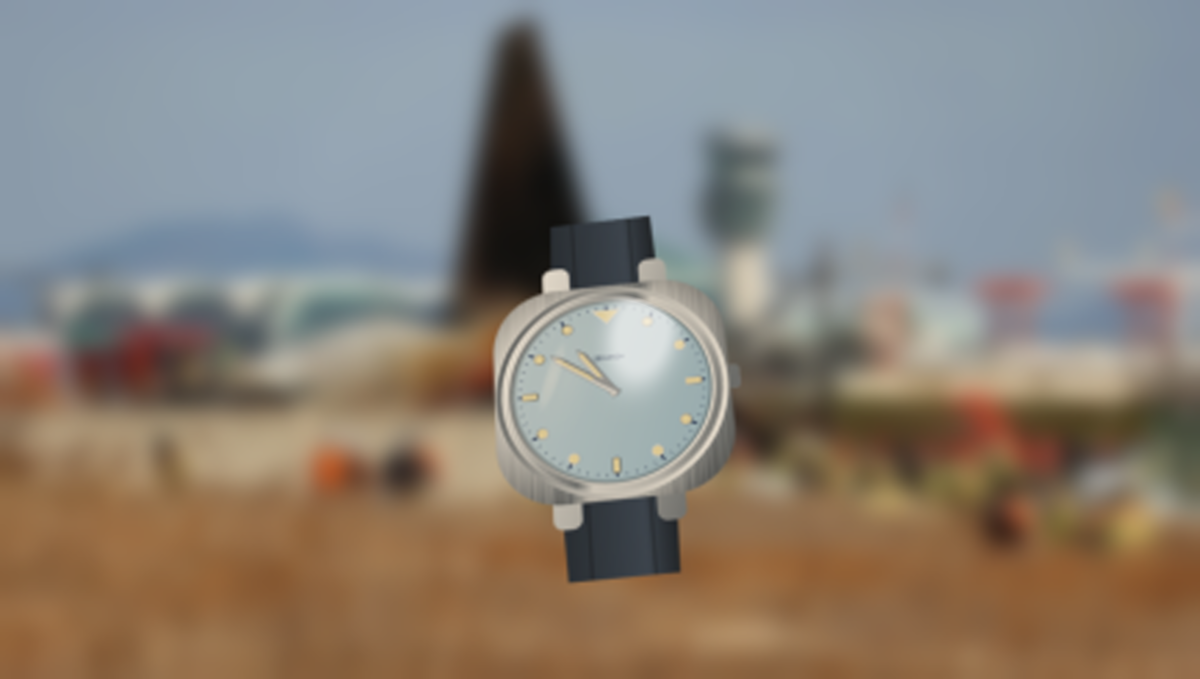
h=10 m=51
